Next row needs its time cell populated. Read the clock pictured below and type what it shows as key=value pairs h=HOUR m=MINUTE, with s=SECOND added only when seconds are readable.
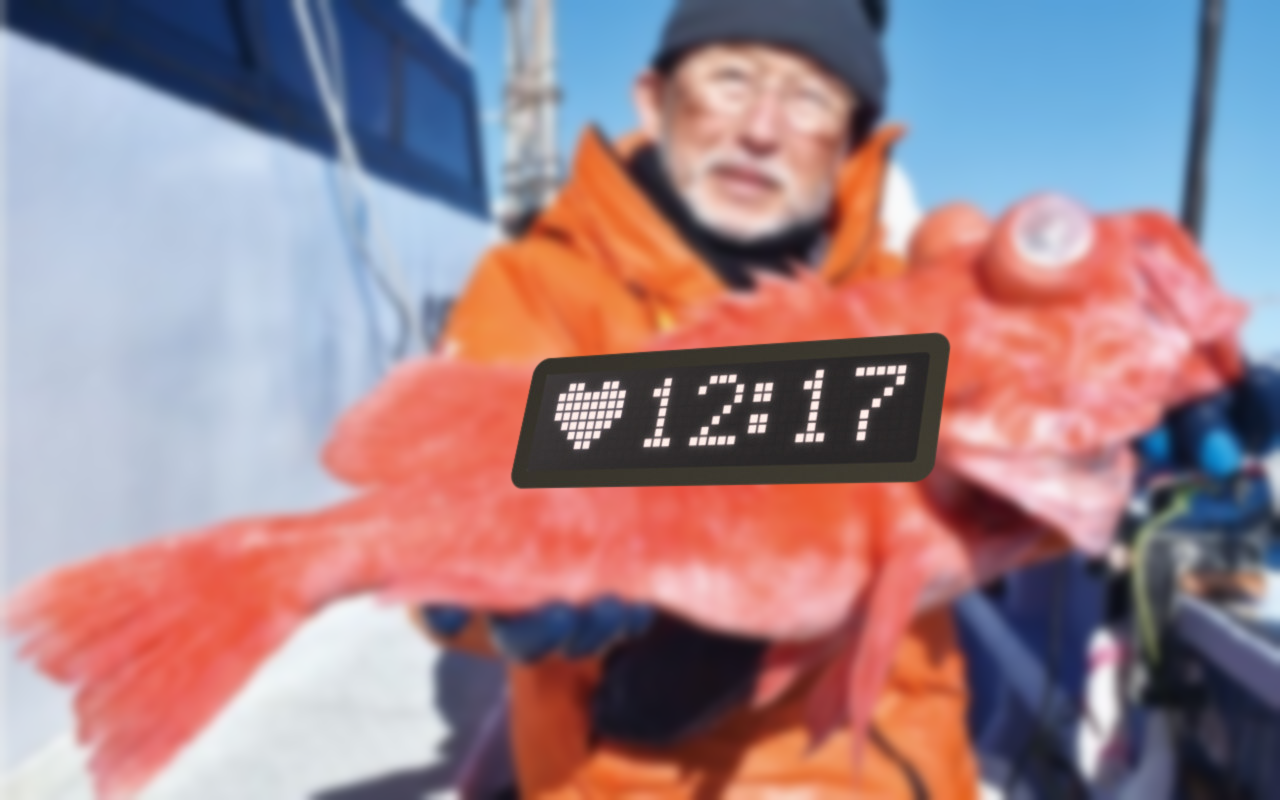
h=12 m=17
